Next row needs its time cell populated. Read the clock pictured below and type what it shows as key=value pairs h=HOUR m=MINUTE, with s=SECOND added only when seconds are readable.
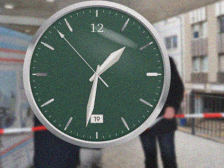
h=1 m=31 s=53
